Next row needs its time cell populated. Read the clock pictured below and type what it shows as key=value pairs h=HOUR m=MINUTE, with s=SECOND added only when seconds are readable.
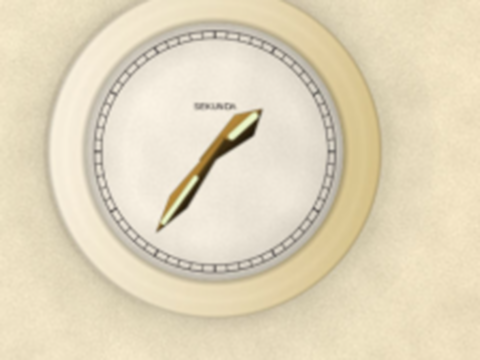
h=1 m=36
